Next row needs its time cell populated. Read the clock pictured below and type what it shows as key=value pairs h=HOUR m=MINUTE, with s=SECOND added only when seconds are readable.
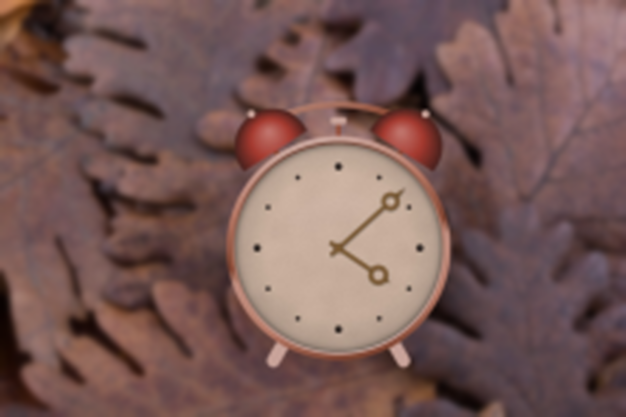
h=4 m=8
